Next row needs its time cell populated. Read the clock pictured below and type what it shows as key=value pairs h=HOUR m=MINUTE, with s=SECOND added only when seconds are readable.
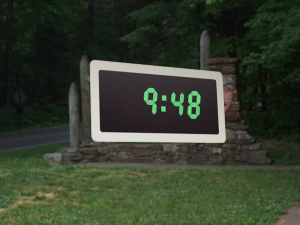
h=9 m=48
